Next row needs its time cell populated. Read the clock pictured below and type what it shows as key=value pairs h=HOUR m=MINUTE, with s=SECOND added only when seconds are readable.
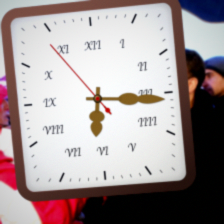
h=6 m=15 s=54
